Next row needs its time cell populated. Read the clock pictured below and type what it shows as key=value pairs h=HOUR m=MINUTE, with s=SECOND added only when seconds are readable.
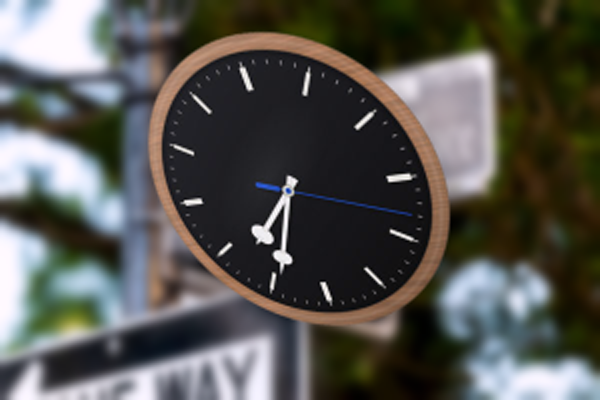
h=7 m=34 s=18
